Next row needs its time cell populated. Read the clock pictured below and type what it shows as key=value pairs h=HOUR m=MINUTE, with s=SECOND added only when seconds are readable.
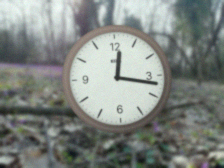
h=12 m=17
